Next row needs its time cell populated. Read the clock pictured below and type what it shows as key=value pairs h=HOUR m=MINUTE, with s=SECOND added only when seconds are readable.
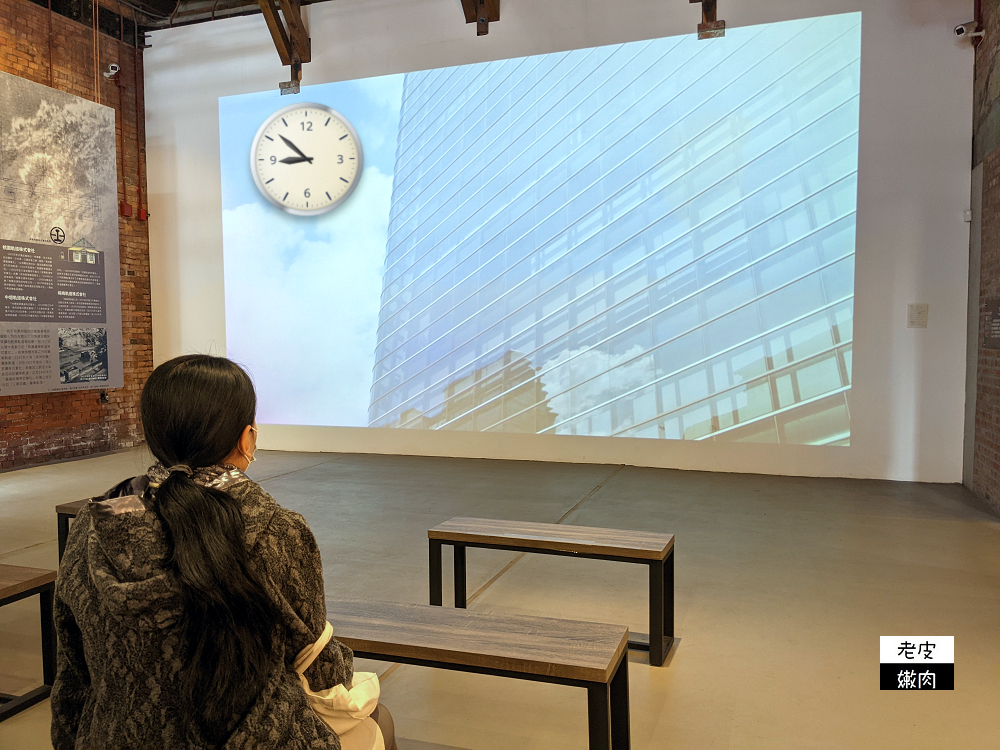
h=8 m=52
